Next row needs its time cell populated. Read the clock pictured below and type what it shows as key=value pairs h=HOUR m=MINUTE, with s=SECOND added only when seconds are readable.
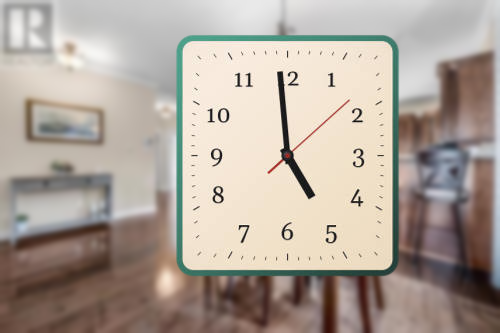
h=4 m=59 s=8
